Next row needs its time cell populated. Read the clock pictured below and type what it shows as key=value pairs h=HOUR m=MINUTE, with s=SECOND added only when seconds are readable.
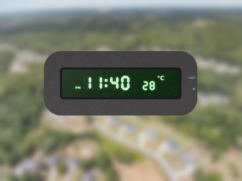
h=11 m=40
